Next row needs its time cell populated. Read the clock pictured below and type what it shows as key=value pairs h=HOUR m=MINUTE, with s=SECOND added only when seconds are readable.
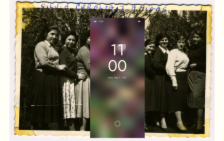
h=11 m=0
